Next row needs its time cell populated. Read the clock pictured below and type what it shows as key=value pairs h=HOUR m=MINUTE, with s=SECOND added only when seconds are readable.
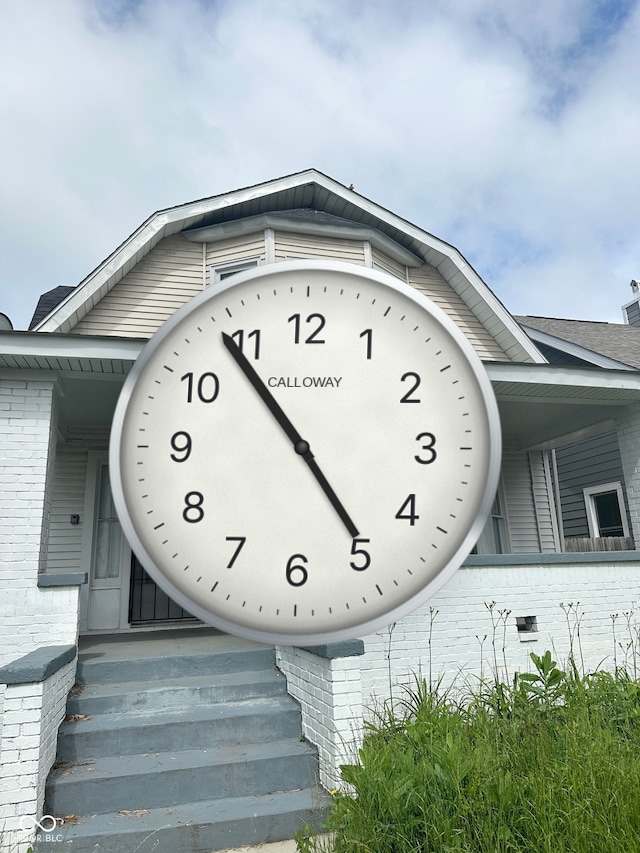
h=4 m=54
